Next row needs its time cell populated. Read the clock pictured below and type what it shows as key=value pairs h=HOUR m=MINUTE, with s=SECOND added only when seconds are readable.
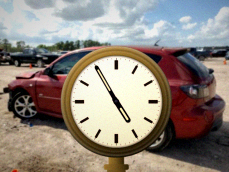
h=4 m=55
